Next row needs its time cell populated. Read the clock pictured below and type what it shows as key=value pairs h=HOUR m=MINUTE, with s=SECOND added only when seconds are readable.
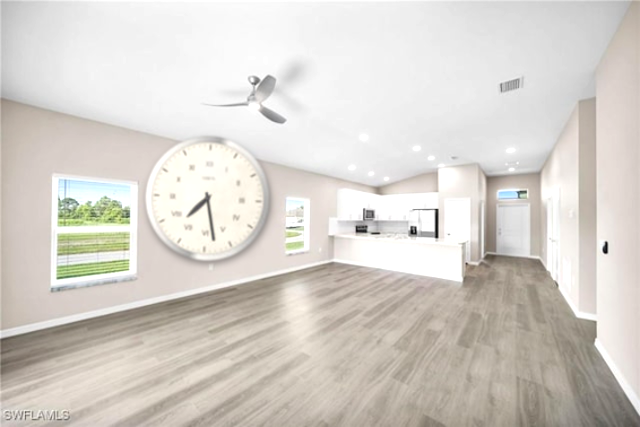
h=7 m=28
